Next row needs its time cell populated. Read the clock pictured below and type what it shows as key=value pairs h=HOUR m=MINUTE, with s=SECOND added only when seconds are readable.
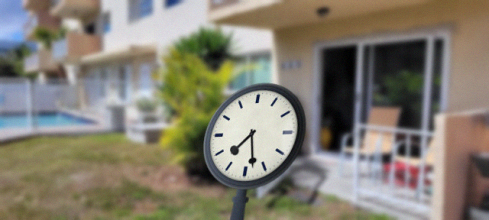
h=7 m=28
